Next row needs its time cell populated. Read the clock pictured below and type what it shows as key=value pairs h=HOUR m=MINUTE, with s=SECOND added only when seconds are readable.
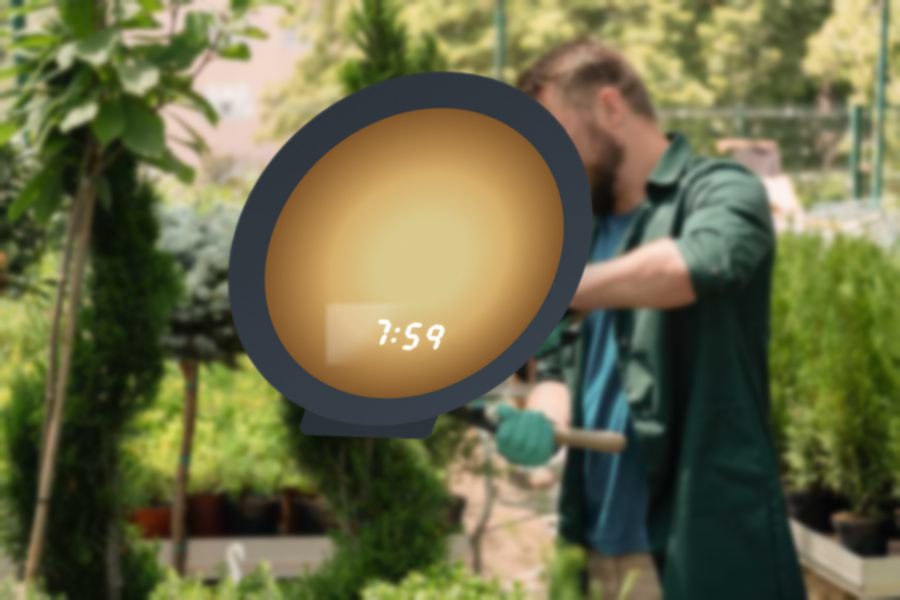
h=7 m=59
